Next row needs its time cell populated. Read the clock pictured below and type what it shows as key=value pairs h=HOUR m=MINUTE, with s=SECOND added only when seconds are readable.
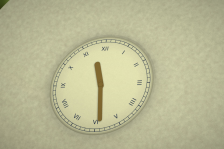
h=11 m=29
